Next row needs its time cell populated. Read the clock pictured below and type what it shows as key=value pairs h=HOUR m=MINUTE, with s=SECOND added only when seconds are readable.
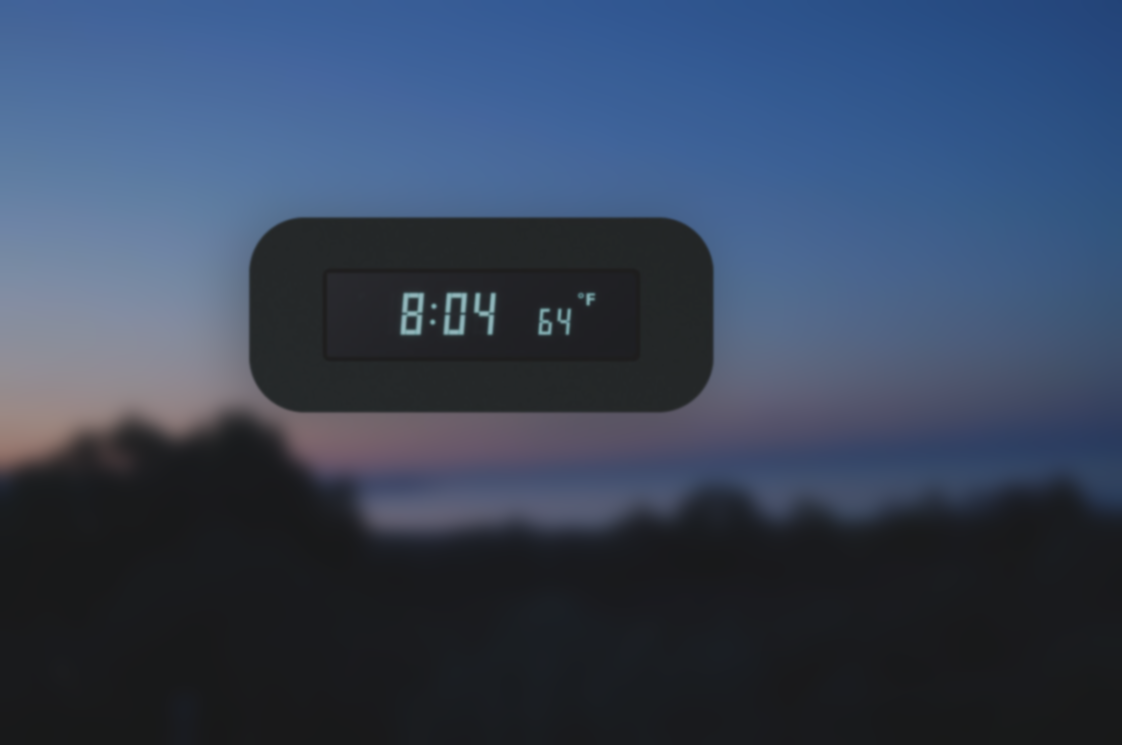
h=8 m=4
